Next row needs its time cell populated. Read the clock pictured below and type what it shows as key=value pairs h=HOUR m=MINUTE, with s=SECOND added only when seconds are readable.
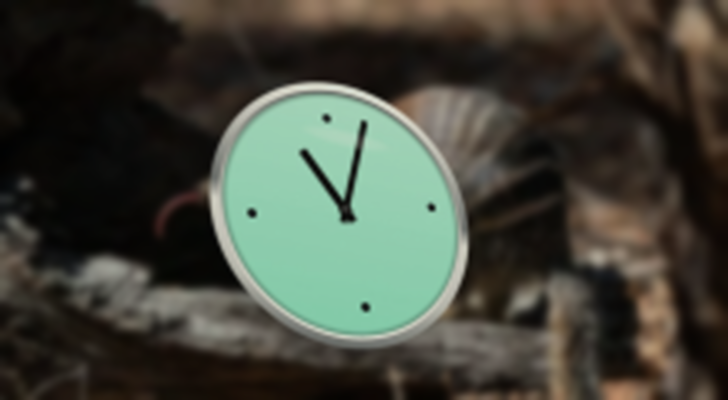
h=11 m=4
